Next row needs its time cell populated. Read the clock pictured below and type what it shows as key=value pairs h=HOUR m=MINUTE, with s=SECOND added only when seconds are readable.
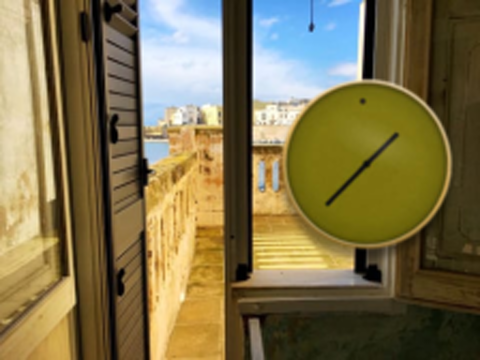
h=1 m=38
